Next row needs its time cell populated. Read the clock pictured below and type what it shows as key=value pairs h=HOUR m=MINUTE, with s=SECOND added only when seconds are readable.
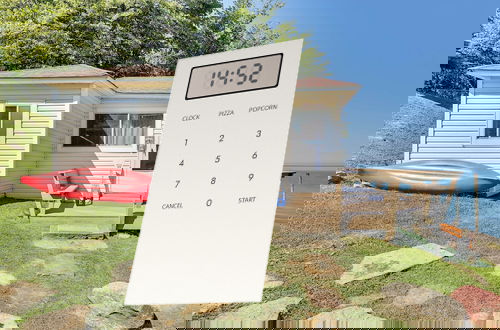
h=14 m=52
